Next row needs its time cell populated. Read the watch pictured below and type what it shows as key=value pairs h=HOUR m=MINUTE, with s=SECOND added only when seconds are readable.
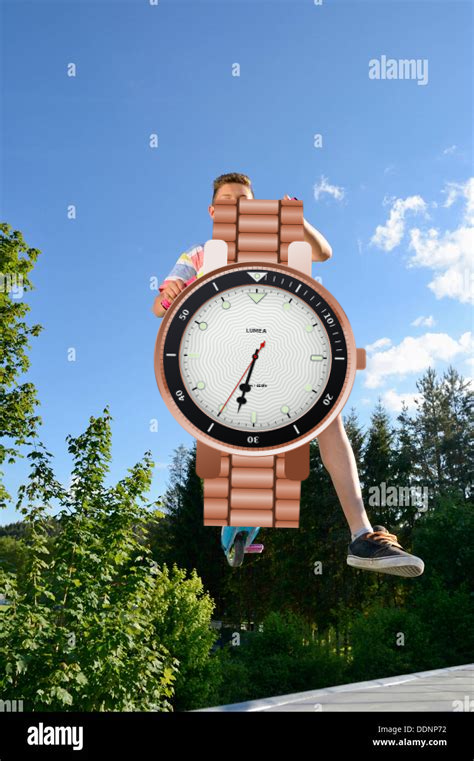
h=6 m=32 s=35
